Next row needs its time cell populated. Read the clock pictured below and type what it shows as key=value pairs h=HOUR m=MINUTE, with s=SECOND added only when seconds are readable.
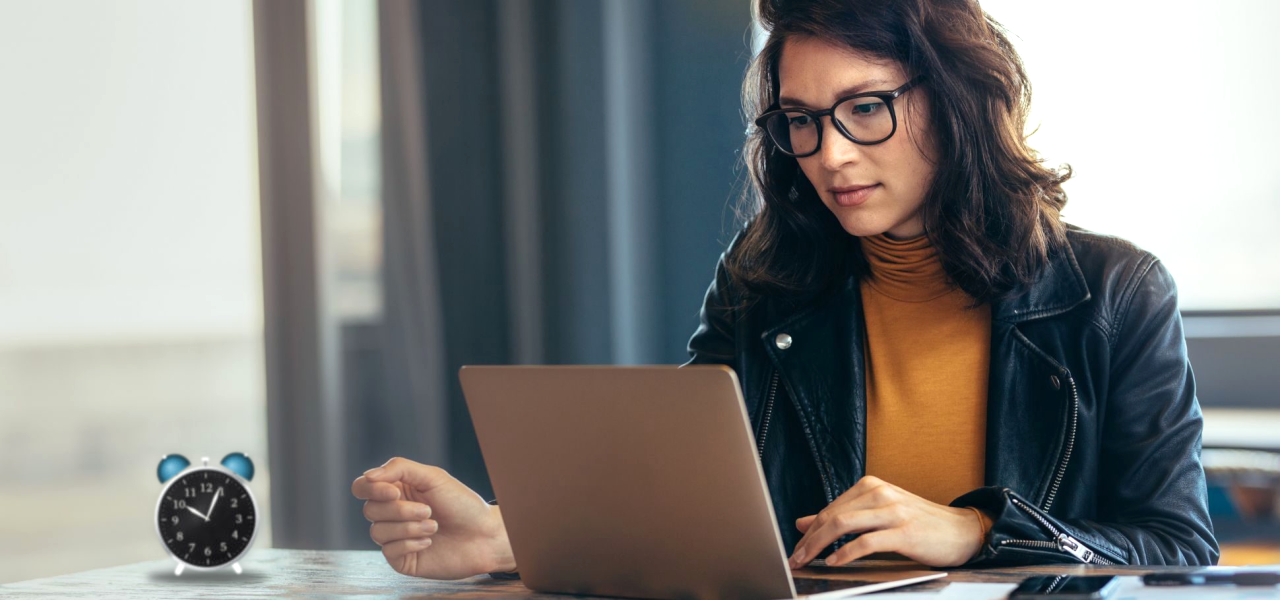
h=10 m=4
